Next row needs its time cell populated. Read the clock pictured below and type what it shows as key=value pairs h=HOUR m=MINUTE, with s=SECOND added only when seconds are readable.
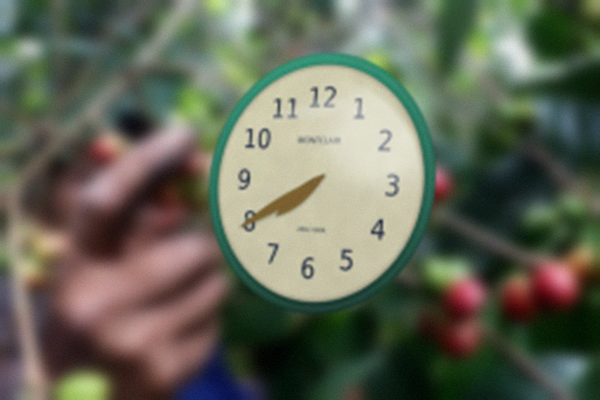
h=7 m=40
